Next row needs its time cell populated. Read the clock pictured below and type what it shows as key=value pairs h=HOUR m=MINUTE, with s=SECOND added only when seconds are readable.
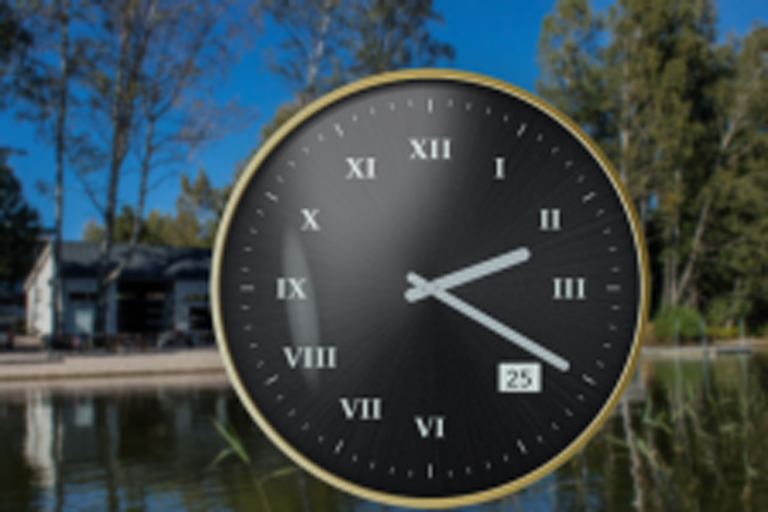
h=2 m=20
